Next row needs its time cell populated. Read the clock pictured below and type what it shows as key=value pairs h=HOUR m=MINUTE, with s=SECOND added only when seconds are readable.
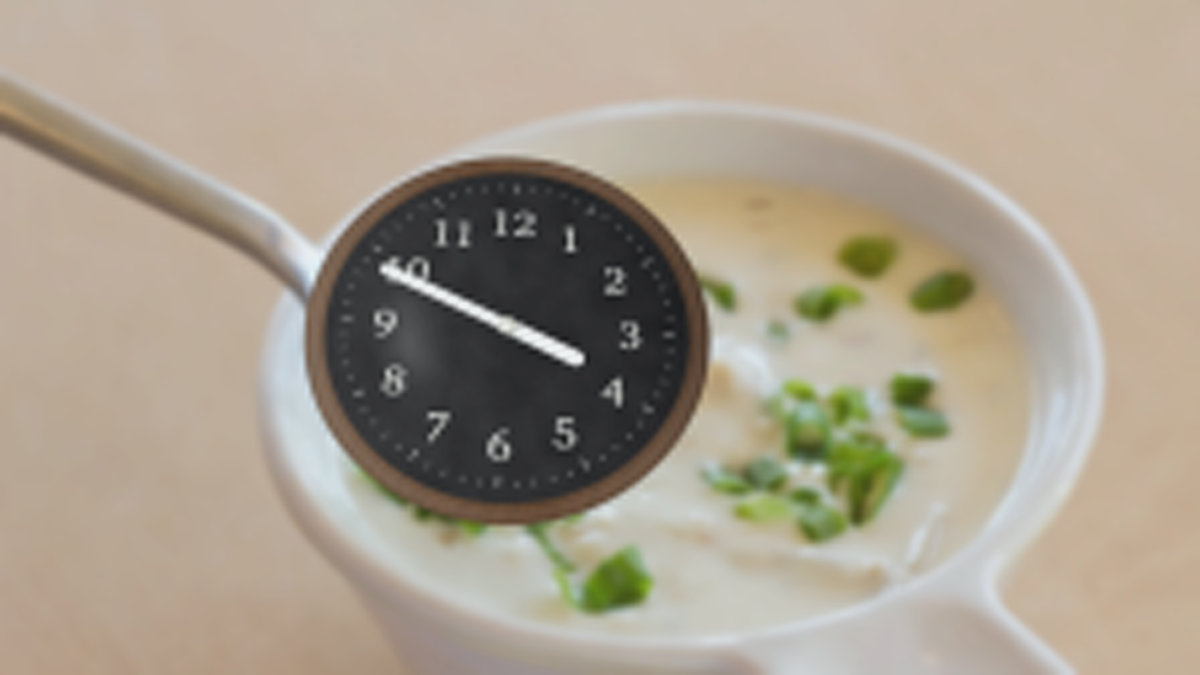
h=3 m=49
